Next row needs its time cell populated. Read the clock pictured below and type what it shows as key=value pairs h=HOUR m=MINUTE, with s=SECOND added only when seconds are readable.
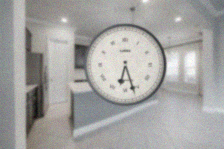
h=6 m=27
